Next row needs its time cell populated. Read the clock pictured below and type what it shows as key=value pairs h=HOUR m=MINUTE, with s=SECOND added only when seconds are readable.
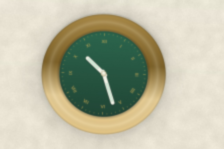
h=10 m=27
